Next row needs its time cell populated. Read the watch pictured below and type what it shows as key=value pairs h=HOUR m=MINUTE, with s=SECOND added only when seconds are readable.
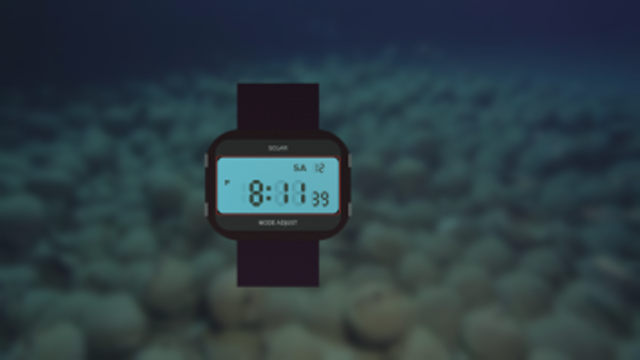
h=8 m=11 s=39
